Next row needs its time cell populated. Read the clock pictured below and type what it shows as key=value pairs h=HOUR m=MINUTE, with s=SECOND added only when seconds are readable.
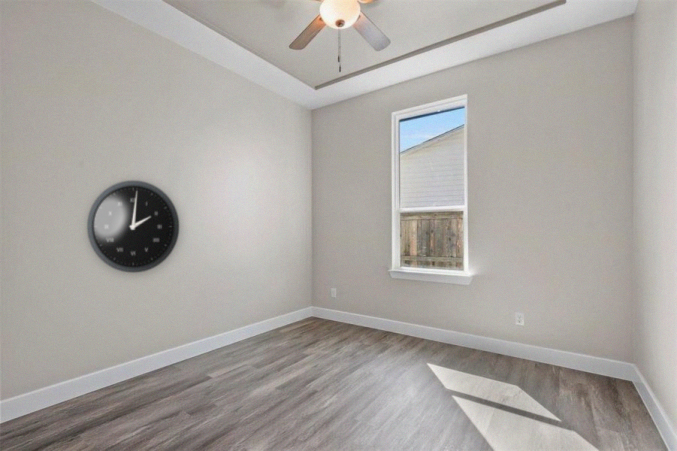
h=2 m=1
